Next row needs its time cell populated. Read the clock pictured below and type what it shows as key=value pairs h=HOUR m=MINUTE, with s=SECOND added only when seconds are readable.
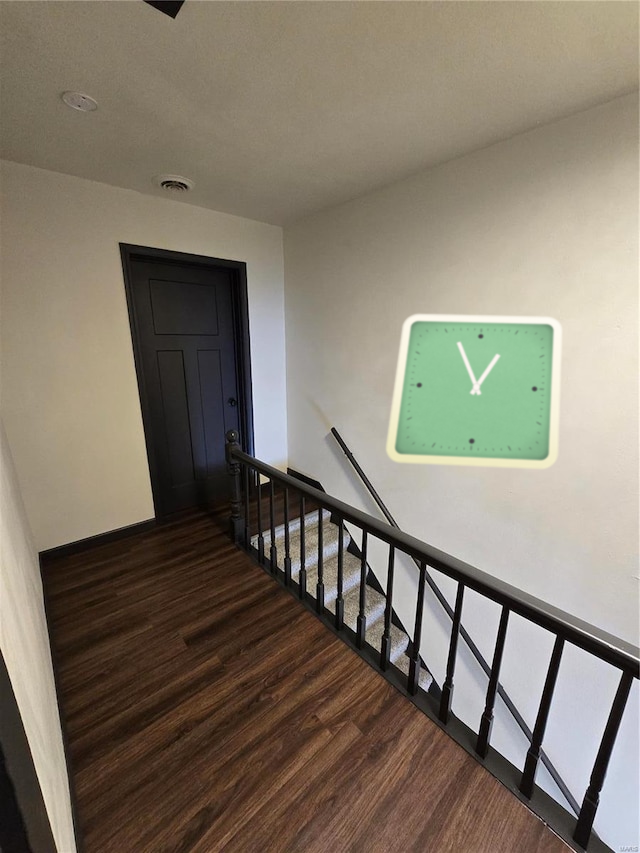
h=12 m=56
